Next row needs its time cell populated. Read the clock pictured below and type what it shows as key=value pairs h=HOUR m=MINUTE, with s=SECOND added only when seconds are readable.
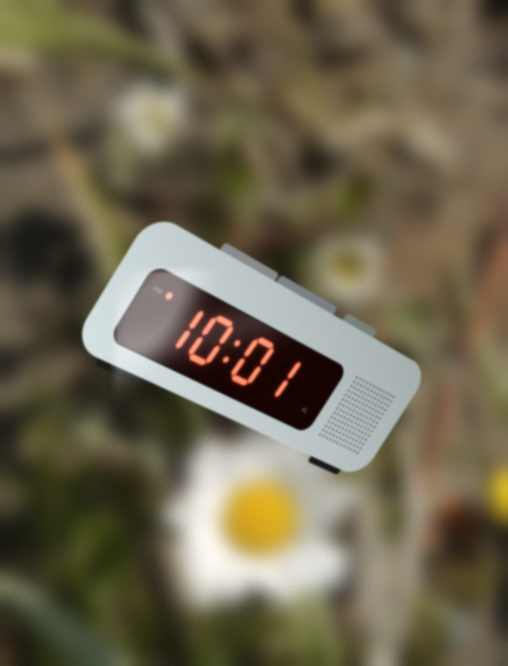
h=10 m=1
